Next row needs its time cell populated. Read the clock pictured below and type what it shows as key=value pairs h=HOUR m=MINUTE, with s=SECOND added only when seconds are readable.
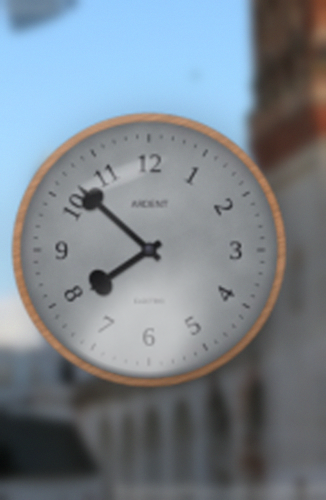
h=7 m=52
